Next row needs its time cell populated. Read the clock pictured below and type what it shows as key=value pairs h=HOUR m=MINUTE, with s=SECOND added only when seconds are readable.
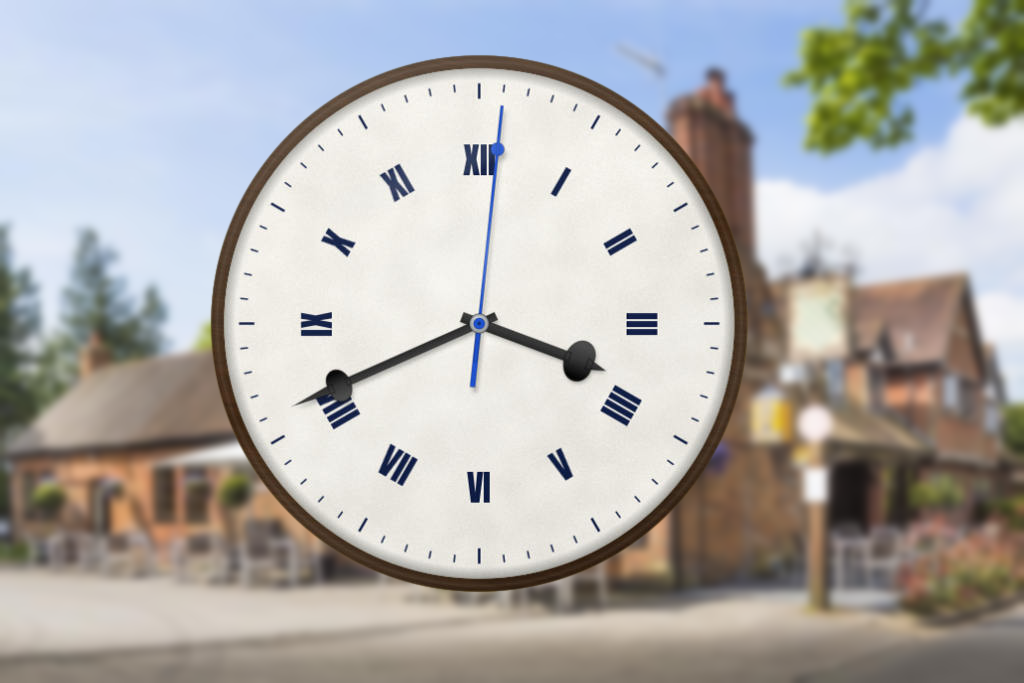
h=3 m=41 s=1
